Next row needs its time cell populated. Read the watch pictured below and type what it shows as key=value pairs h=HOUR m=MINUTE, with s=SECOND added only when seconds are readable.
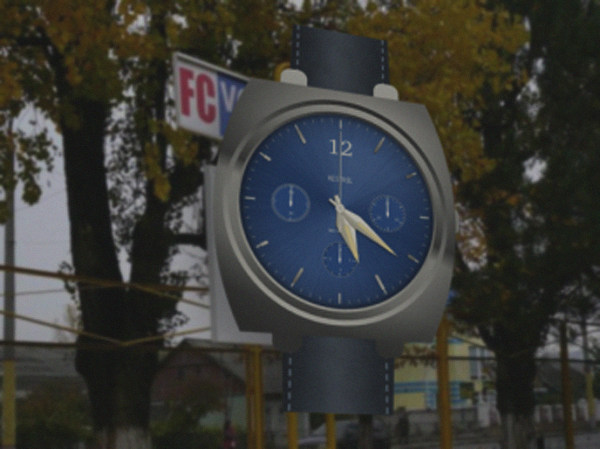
h=5 m=21
